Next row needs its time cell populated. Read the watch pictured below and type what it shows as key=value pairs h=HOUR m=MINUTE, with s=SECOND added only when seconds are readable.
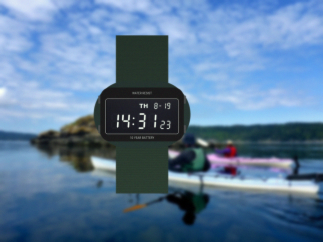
h=14 m=31 s=23
